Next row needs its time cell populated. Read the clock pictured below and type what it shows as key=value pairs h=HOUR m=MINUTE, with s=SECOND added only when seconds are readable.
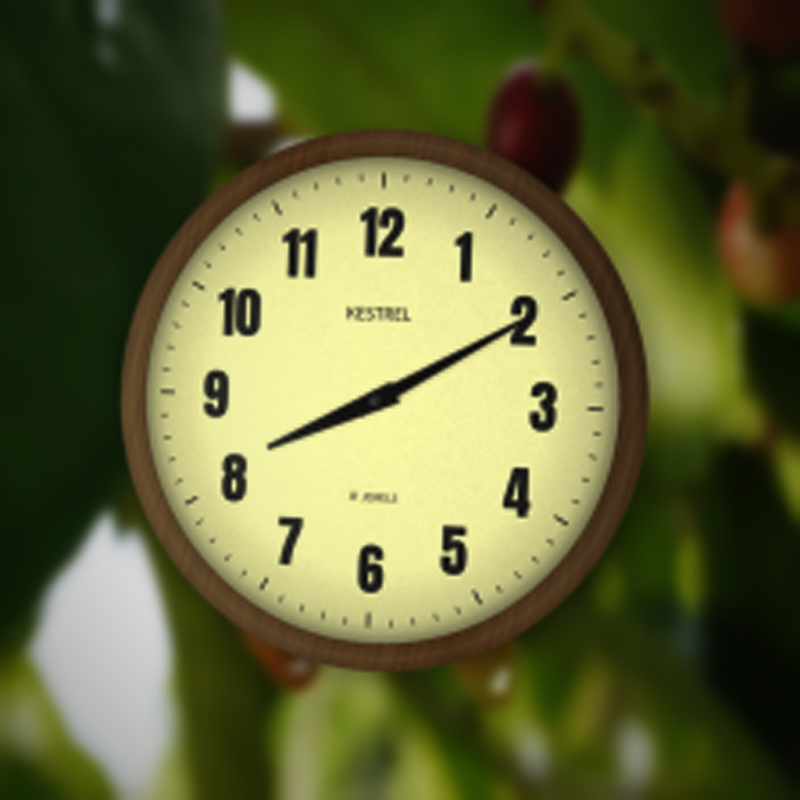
h=8 m=10
